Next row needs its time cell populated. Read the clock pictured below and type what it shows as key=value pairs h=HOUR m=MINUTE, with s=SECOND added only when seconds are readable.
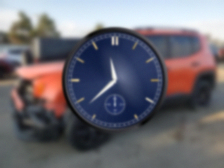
h=11 m=38
